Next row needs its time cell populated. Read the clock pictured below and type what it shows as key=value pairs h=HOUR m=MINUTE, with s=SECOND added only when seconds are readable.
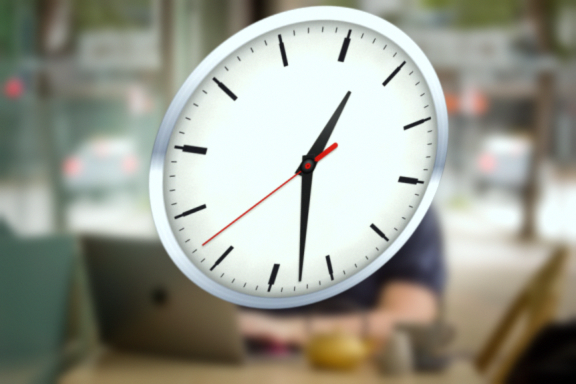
h=12 m=27 s=37
